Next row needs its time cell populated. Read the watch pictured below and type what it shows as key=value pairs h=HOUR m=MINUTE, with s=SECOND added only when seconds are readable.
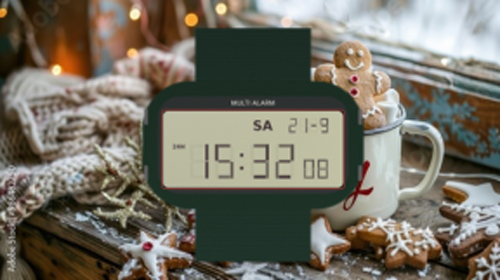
h=15 m=32 s=8
